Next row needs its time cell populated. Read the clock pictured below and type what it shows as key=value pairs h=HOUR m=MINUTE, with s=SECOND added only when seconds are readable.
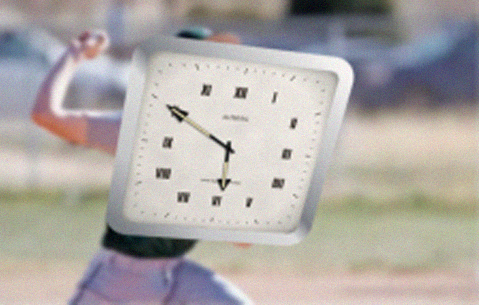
h=5 m=50
